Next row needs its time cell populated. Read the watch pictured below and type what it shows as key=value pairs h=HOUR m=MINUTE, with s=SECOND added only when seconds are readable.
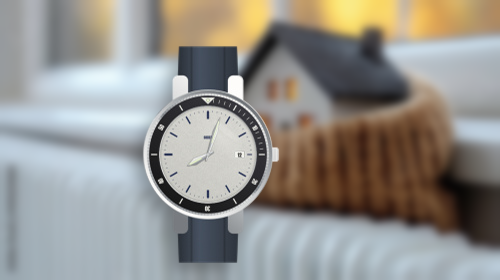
h=8 m=3
